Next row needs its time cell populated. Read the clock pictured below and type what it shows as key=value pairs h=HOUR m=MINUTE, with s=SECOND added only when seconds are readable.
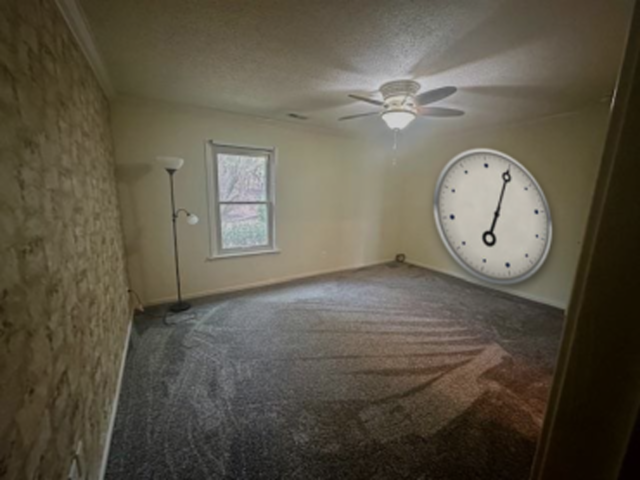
h=7 m=5
